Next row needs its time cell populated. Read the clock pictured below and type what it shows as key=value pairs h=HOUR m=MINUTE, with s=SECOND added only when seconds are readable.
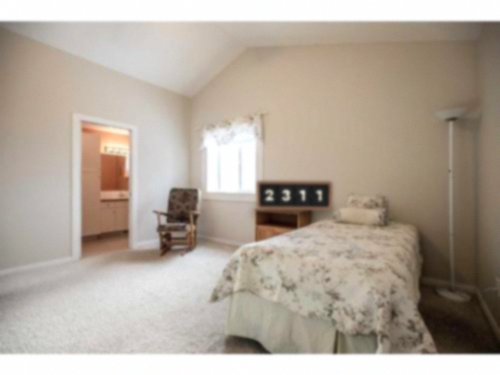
h=23 m=11
